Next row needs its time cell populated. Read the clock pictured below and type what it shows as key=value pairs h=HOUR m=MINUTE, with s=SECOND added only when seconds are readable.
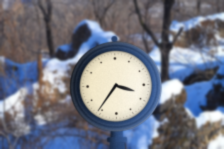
h=3 m=36
